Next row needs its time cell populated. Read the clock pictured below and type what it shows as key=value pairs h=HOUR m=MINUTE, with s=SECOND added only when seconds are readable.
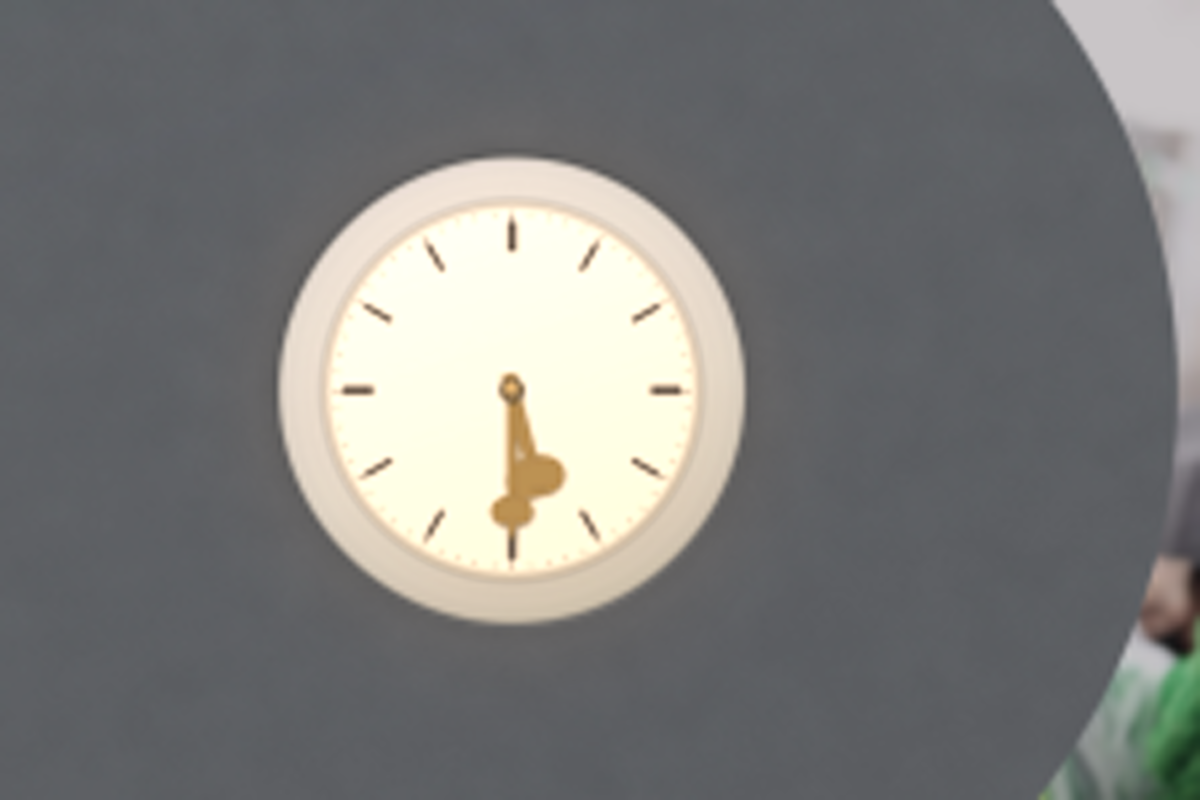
h=5 m=30
